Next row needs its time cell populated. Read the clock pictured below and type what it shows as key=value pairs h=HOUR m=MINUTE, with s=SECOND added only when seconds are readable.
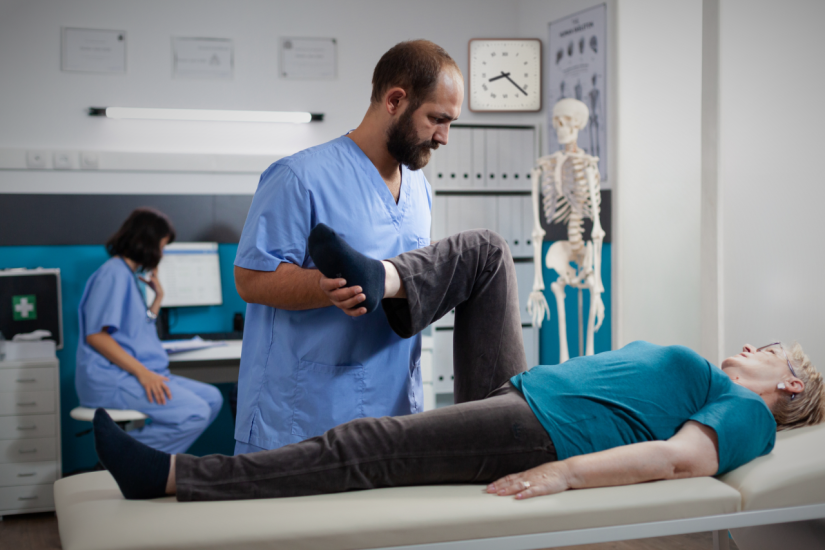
h=8 m=22
